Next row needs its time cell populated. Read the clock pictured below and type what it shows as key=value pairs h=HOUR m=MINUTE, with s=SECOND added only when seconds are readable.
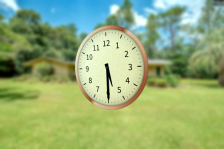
h=5 m=30
